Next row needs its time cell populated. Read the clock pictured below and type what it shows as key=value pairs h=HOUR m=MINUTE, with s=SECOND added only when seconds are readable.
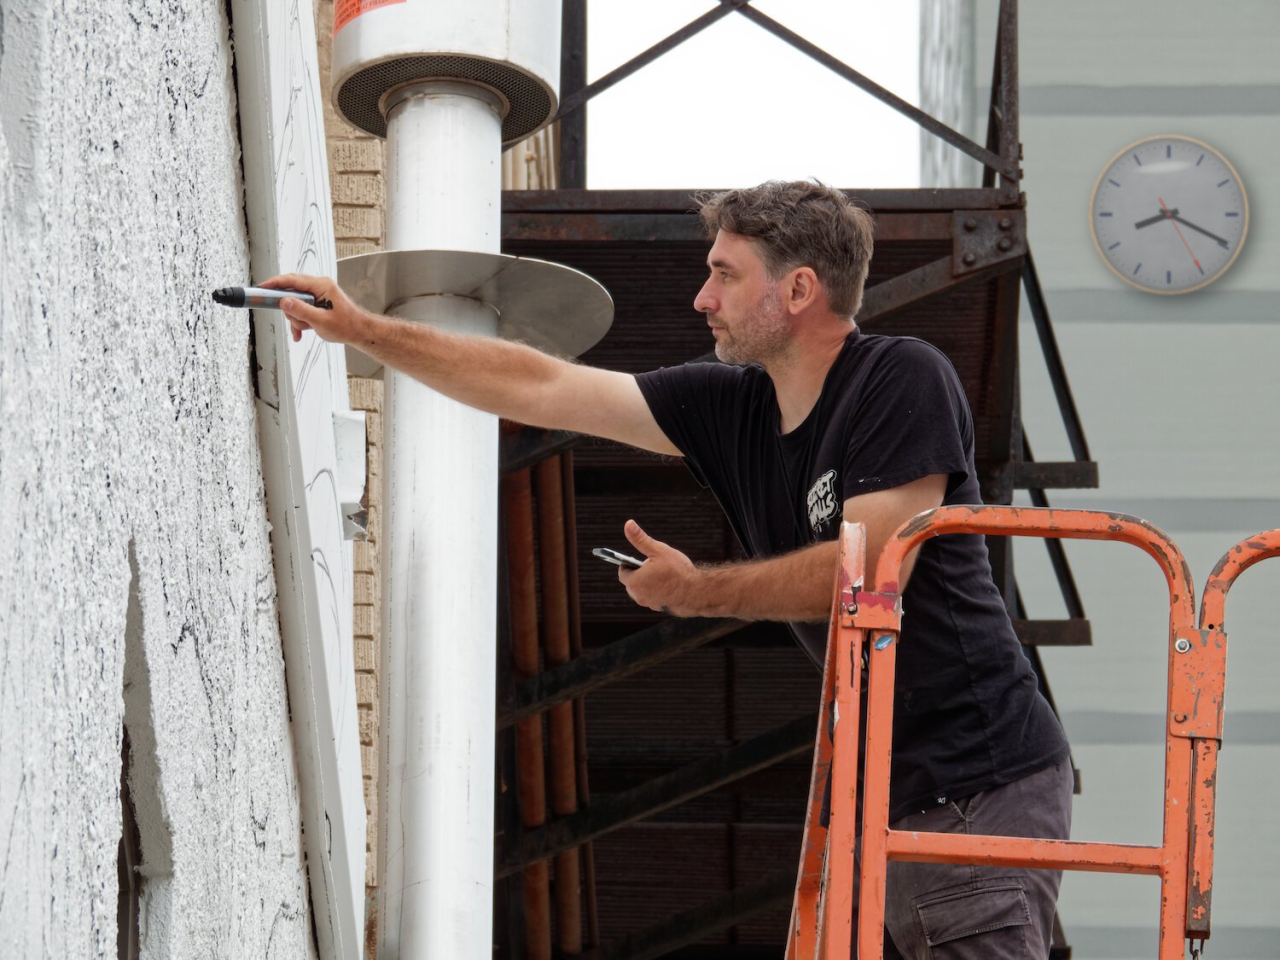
h=8 m=19 s=25
